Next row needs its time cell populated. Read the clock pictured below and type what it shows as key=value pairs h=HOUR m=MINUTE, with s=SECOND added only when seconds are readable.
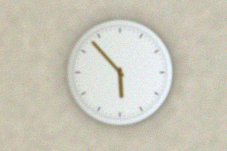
h=5 m=53
